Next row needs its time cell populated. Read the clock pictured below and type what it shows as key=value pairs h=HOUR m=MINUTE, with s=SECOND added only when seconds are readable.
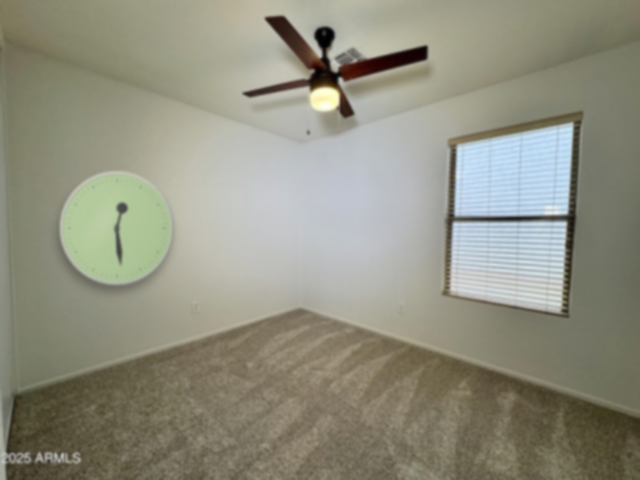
h=12 m=29
